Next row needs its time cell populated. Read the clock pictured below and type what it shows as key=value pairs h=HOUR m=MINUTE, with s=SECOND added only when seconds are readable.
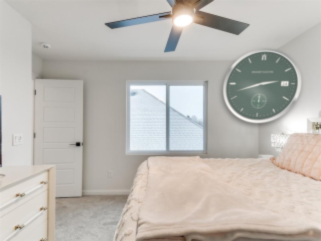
h=2 m=42
